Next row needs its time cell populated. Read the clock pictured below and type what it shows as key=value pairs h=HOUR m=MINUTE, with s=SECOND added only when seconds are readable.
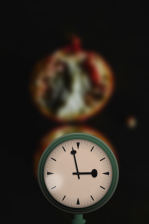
h=2 m=58
